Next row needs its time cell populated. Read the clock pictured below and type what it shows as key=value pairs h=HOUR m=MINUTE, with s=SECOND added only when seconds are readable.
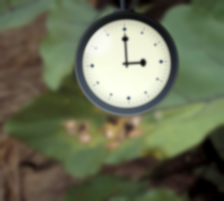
h=3 m=0
